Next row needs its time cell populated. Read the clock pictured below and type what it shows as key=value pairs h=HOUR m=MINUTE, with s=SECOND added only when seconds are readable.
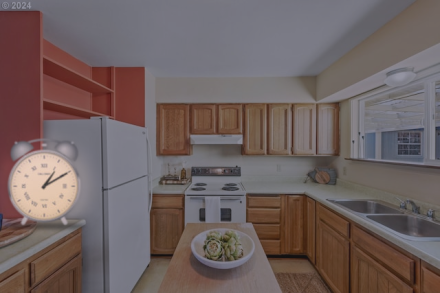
h=1 m=10
